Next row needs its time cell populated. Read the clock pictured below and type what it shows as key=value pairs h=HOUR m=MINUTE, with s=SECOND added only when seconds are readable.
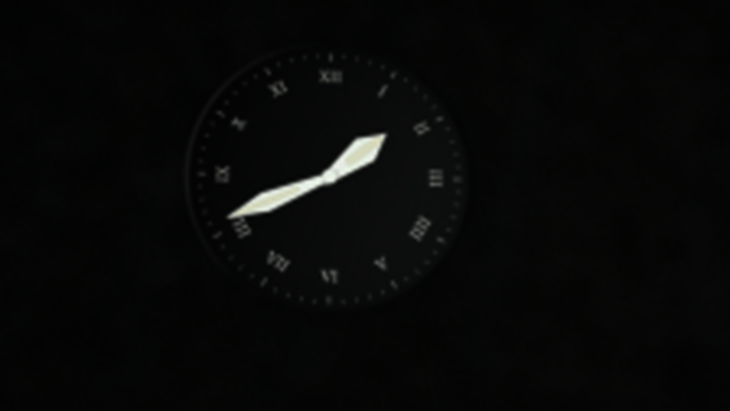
h=1 m=41
